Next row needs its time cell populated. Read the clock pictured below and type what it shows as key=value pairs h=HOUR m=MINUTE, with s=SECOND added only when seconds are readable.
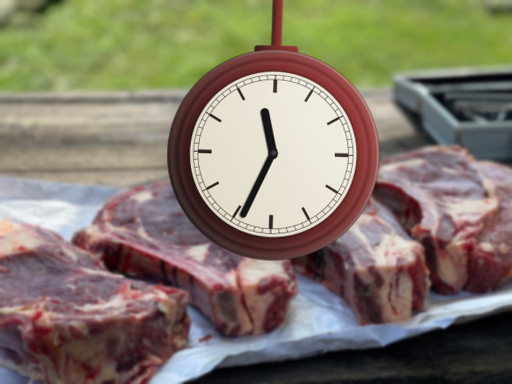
h=11 m=34
